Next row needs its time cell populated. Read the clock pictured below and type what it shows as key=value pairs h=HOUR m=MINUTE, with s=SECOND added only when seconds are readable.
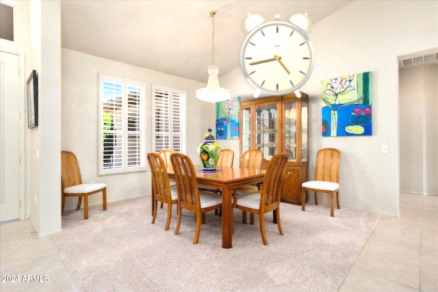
h=4 m=43
